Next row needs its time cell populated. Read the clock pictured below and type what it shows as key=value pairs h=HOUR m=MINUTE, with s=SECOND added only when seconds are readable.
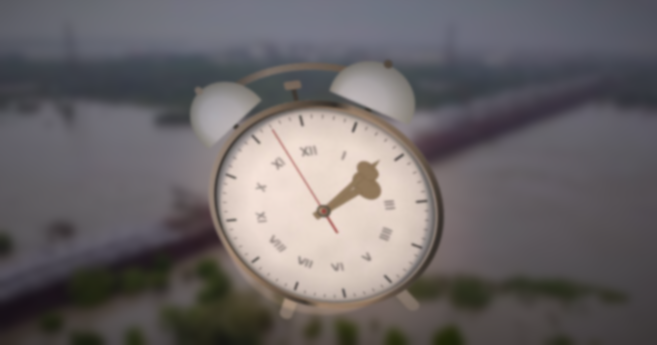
h=2 m=8 s=57
